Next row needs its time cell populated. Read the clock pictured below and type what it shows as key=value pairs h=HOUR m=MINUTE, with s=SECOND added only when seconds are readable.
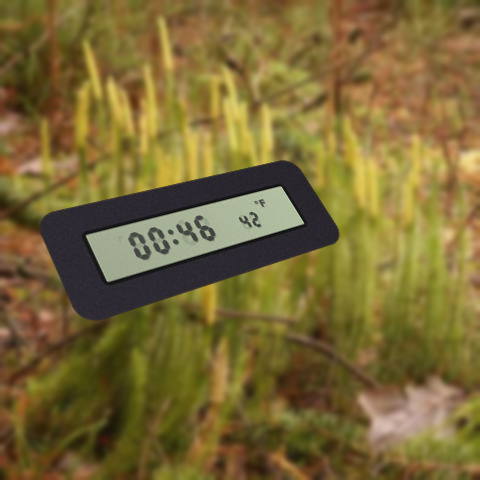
h=0 m=46
